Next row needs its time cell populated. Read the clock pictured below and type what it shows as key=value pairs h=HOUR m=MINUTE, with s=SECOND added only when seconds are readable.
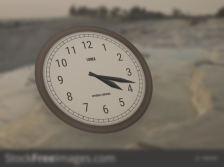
h=4 m=18
